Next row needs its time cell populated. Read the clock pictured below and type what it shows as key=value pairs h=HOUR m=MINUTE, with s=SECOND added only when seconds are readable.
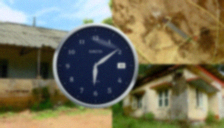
h=6 m=9
